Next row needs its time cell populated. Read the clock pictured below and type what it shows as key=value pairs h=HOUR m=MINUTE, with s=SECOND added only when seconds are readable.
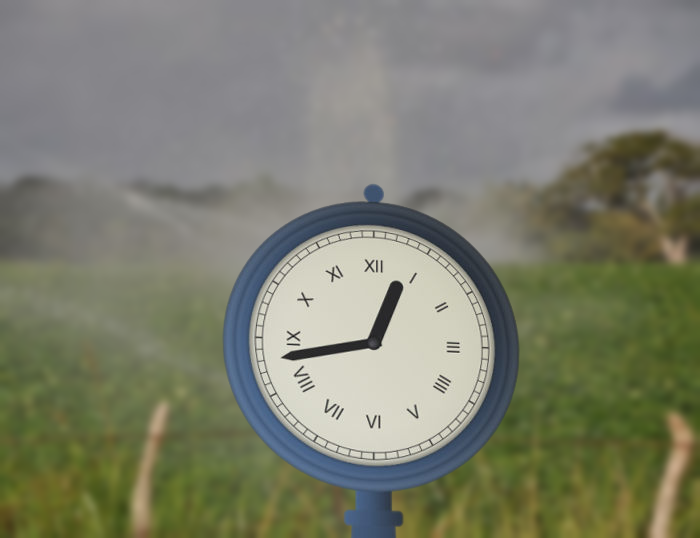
h=12 m=43
